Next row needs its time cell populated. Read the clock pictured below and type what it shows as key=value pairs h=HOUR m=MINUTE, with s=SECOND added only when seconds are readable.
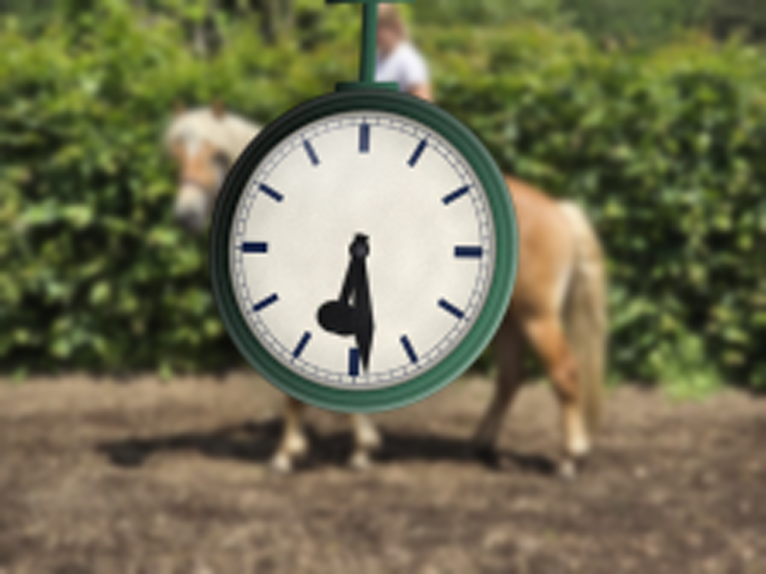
h=6 m=29
